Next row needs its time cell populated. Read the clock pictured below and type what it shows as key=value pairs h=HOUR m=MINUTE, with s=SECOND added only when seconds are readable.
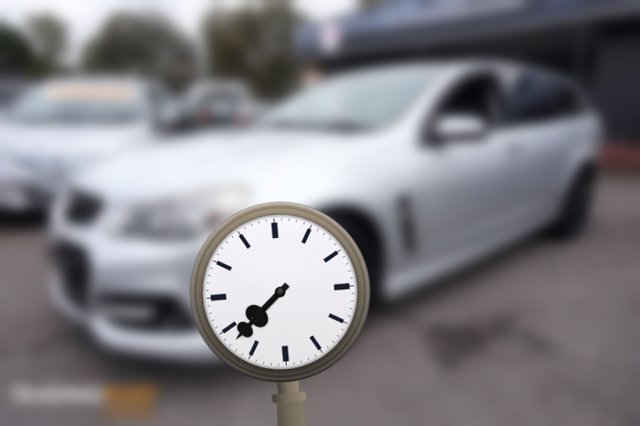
h=7 m=38
